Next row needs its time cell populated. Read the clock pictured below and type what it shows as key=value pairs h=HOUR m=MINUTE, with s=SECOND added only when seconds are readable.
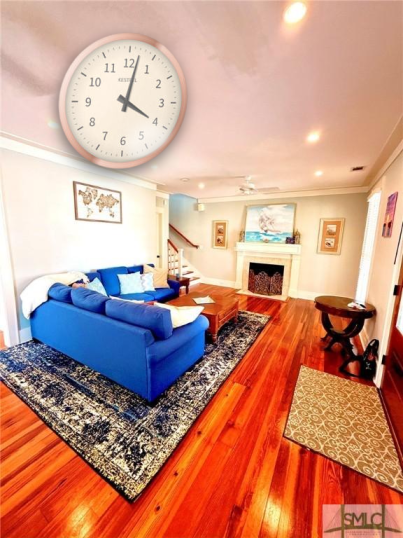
h=4 m=2
